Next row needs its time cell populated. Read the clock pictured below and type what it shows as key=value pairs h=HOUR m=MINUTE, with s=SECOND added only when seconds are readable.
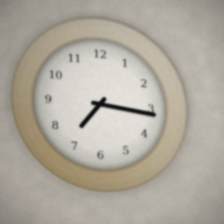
h=7 m=16
